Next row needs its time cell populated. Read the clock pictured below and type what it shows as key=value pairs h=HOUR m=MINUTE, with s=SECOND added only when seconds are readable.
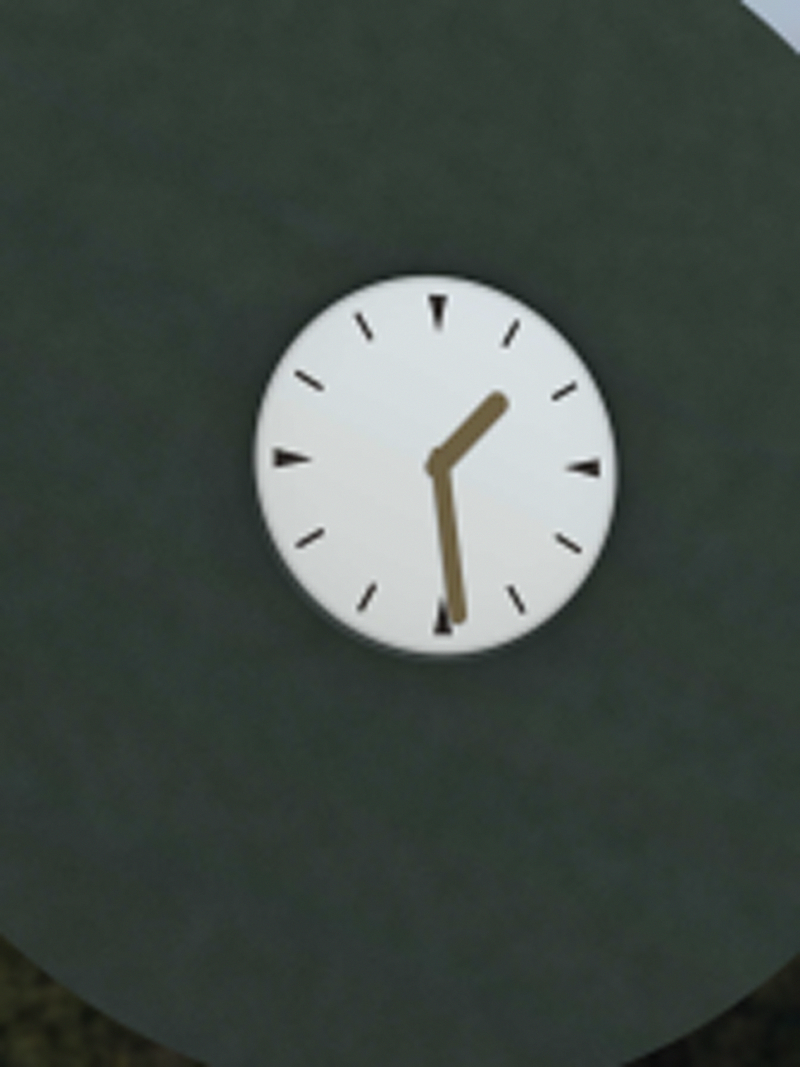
h=1 m=29
